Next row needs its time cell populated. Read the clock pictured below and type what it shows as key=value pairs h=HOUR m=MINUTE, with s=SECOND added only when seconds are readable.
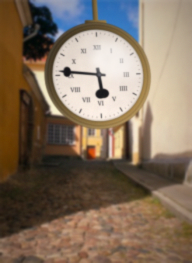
h=5 m=46
